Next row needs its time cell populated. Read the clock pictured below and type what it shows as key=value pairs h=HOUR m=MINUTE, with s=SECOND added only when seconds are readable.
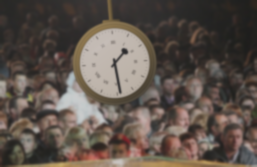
h=1 m=29
